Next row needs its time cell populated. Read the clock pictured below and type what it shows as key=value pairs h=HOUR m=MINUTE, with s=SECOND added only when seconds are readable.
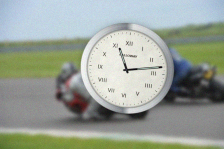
h=11 m=13
